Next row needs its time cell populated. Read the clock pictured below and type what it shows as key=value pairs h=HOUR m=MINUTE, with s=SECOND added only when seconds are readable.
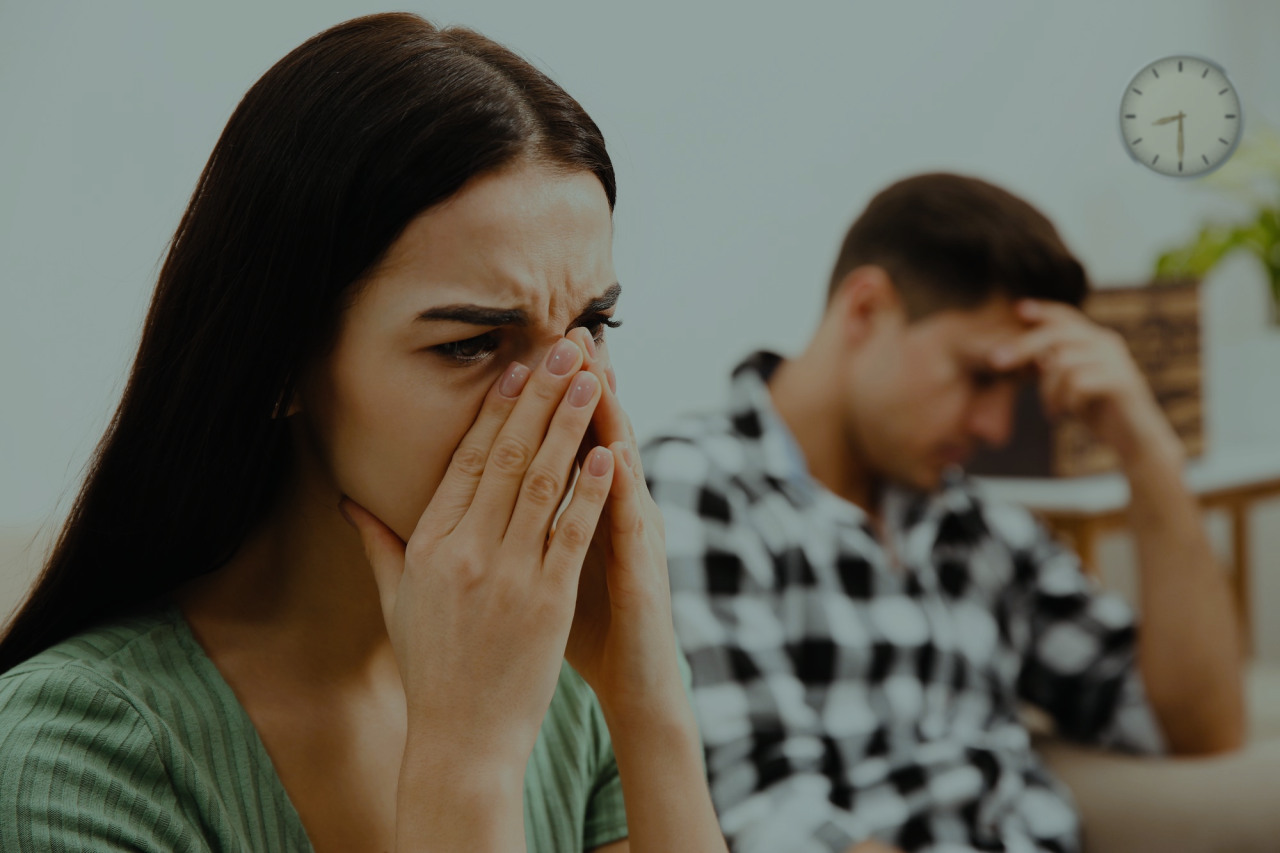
h=8 m=30
